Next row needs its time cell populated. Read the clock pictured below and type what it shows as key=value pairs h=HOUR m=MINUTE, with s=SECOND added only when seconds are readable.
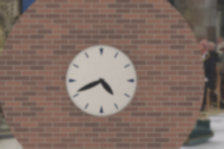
h=4 m=41
